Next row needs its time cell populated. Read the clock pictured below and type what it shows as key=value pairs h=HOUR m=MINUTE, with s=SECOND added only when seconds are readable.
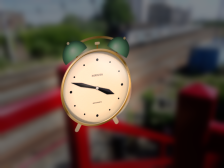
h=3 m=48
